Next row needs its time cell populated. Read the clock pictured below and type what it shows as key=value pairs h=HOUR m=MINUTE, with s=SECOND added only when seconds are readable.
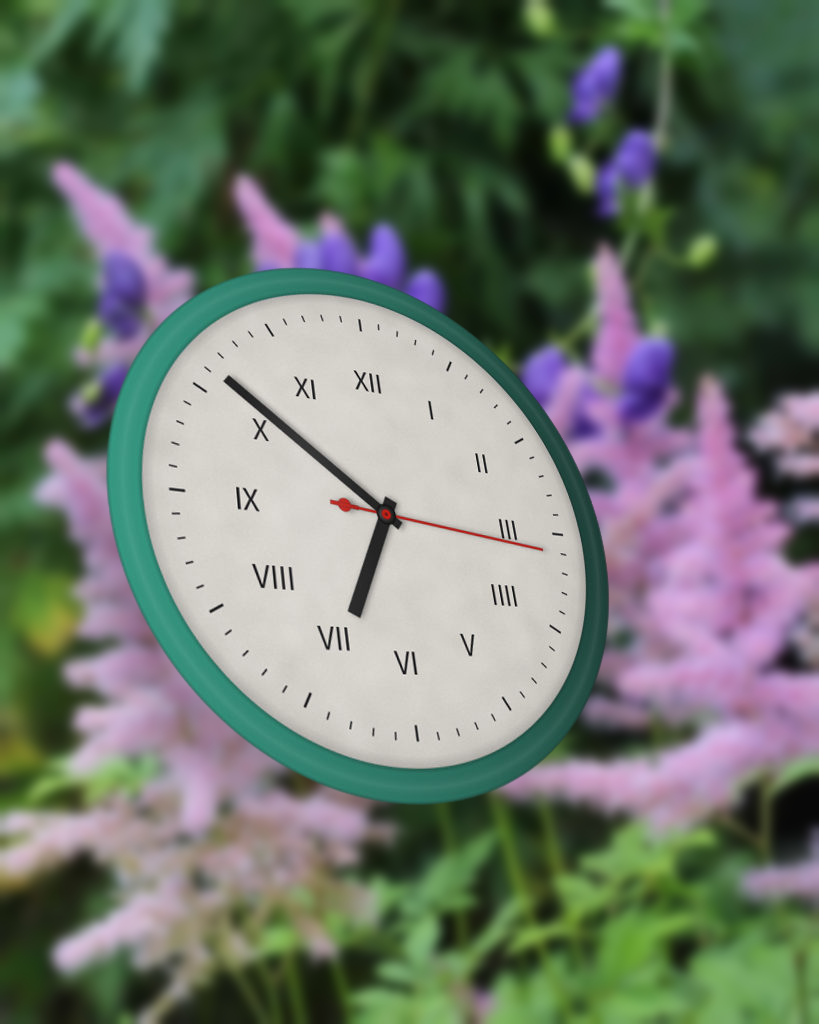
h=6 m=51 s=16
